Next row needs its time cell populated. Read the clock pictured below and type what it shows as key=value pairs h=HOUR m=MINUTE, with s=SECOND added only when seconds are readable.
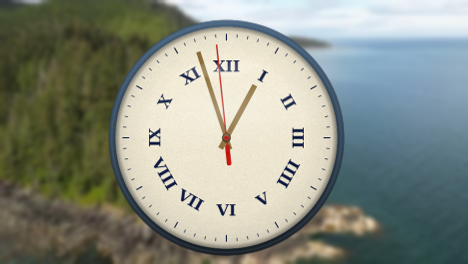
h=12 m=56 s=59
